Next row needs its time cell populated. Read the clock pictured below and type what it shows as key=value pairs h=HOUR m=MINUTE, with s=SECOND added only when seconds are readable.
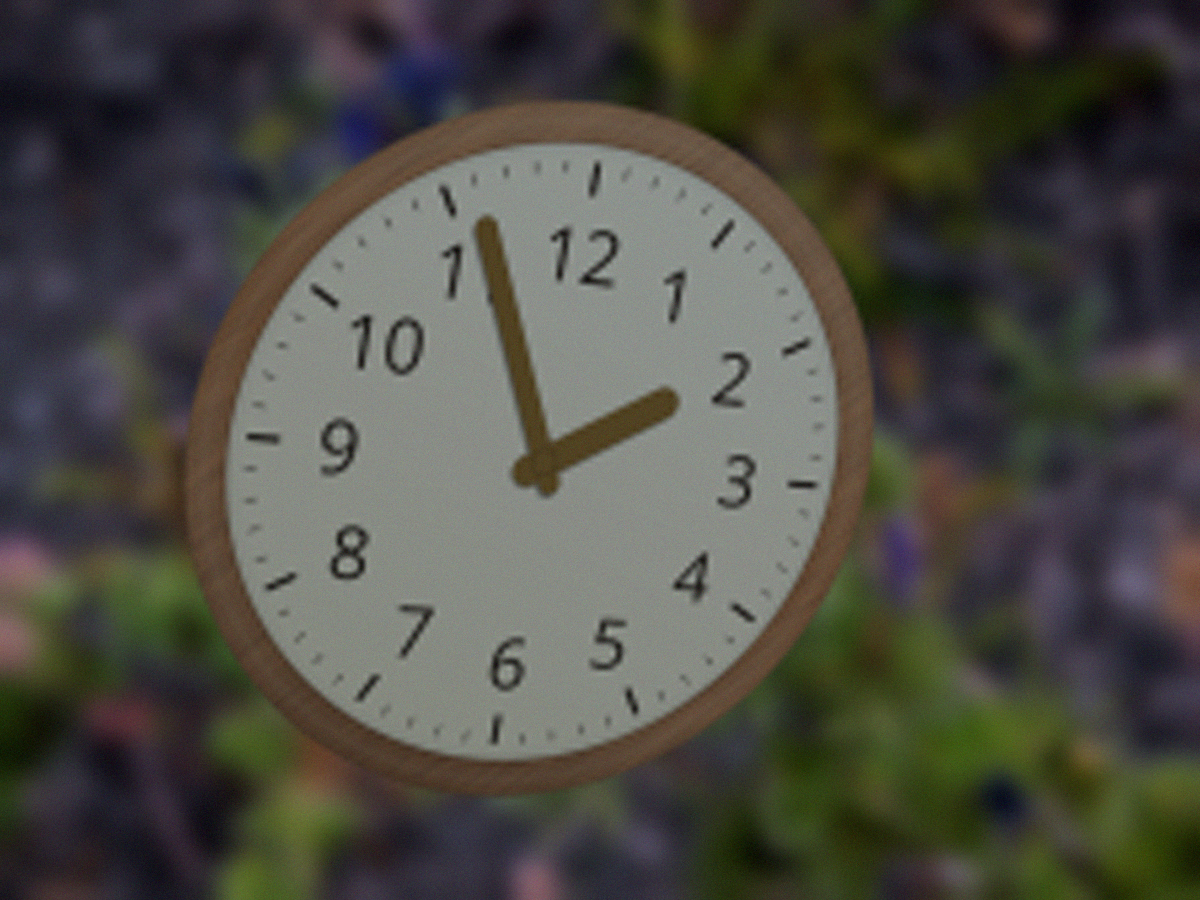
h=1 m=56
